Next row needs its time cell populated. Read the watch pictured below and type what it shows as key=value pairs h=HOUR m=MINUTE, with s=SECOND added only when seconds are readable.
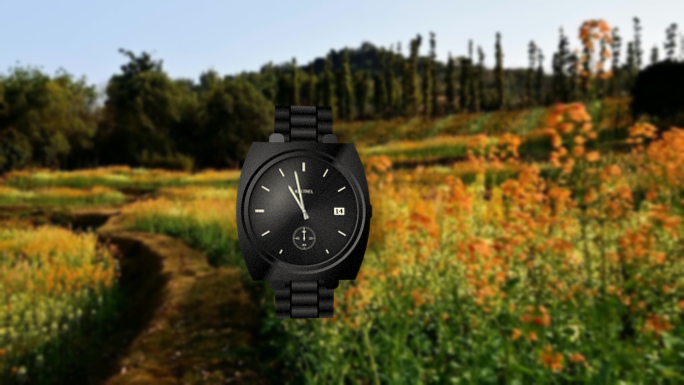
h=10 m=58
